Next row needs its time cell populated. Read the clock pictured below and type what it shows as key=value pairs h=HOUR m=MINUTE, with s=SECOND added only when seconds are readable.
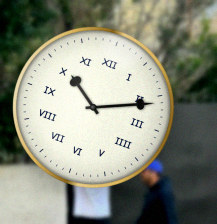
h=10 m=11
